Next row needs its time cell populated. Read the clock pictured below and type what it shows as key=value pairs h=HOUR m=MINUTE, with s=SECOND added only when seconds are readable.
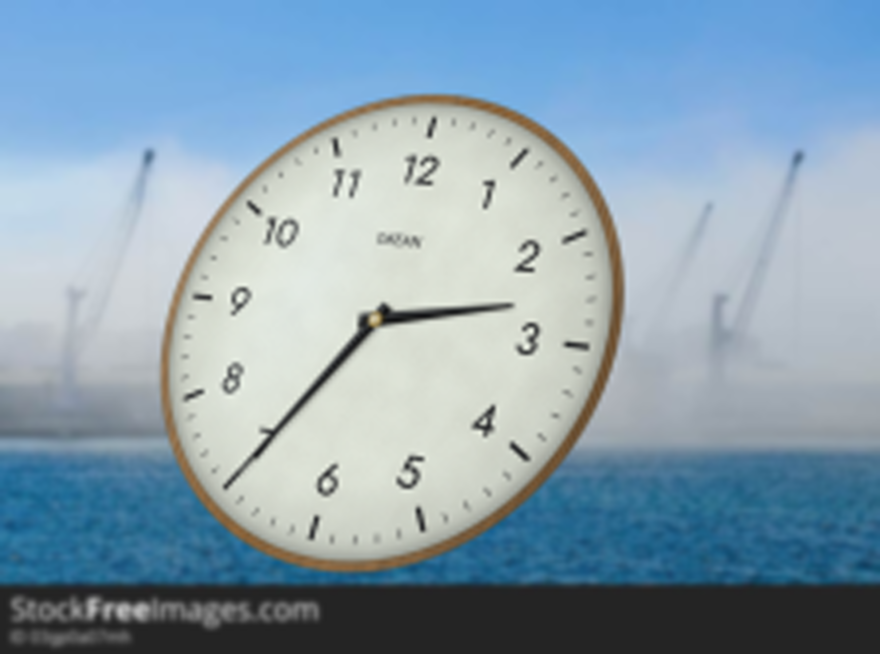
h=2 m=35
